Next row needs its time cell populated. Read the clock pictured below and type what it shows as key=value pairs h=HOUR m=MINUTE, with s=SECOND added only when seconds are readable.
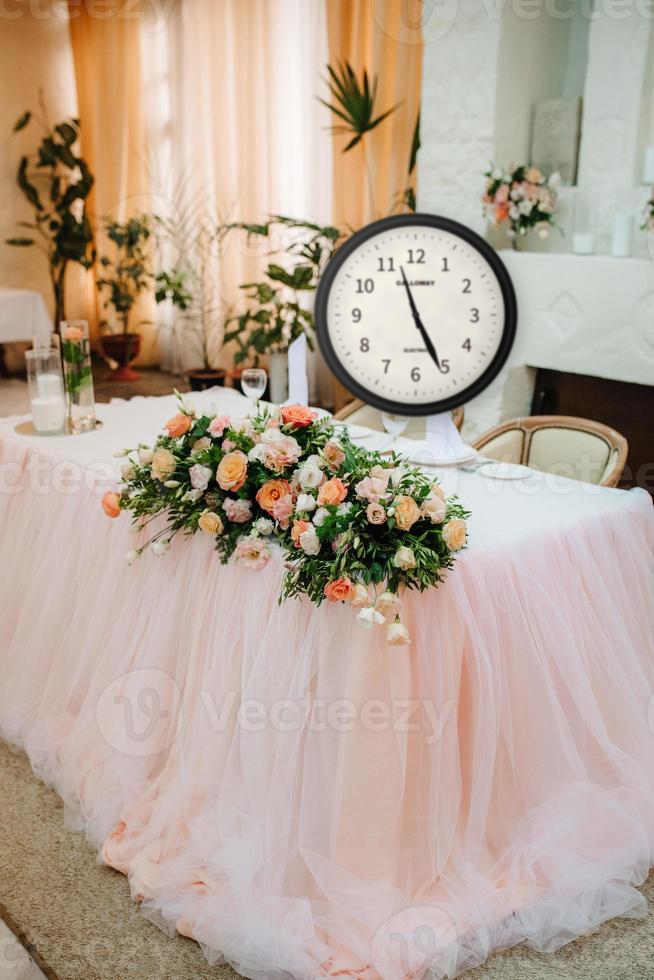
h=11 m=26
